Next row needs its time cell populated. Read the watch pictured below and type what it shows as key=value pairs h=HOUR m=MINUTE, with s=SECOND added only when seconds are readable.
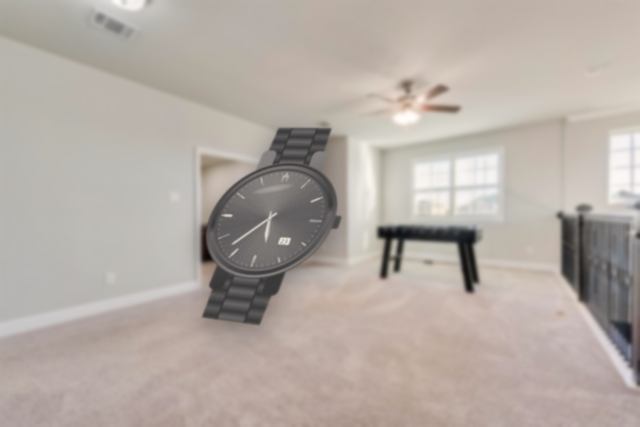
h=5 m=37
